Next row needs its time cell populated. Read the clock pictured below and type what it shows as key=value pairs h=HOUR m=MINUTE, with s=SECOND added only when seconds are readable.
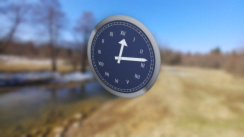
h=12 m=13
